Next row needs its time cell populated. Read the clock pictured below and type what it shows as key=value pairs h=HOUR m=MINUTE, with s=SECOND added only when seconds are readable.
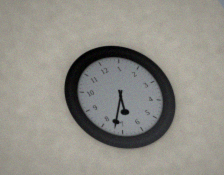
h=6 m=37
